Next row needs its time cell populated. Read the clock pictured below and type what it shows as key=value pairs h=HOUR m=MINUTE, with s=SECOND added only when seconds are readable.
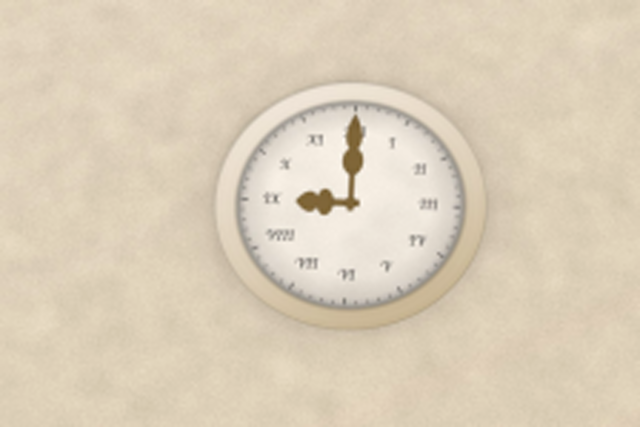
h=9 m=0
